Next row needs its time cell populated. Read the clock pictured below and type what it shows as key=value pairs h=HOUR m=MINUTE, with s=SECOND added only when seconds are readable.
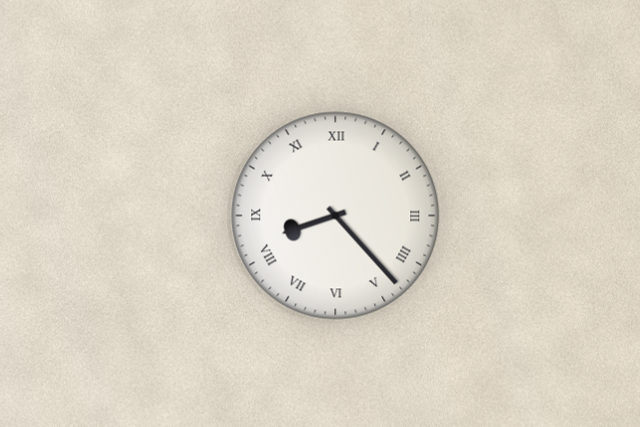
h=8 m=23
